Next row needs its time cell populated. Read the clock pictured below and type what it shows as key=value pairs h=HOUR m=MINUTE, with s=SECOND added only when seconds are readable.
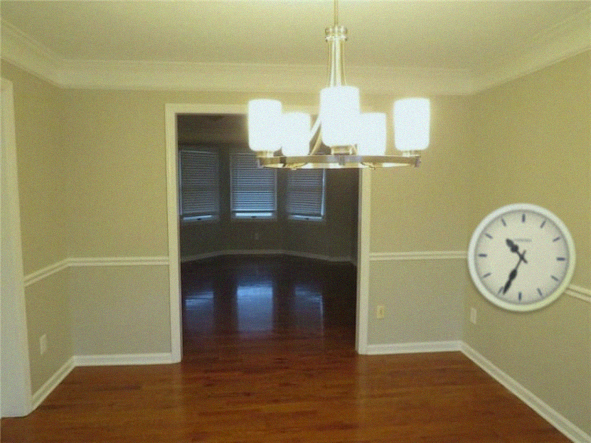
h=10 m=34
